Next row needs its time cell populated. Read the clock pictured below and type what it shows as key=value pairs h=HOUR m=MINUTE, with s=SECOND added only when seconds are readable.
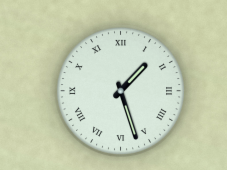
h=1 m=27
